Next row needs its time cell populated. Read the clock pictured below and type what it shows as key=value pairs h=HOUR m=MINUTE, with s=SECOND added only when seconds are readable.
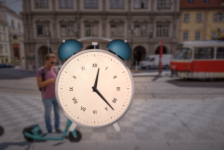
h=12 m=23
